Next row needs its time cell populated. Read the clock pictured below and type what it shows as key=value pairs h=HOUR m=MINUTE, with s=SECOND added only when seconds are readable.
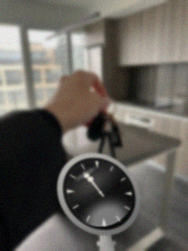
h=10 m=54
